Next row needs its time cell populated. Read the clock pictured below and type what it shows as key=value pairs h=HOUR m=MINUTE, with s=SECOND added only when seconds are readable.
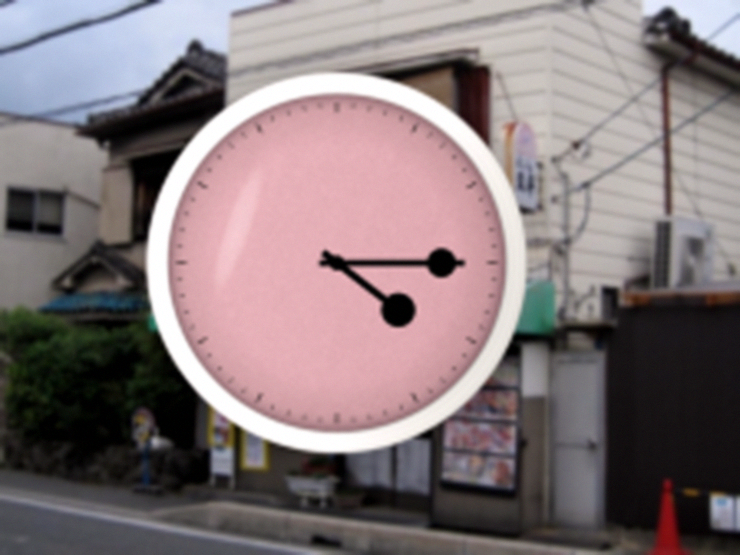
h=4 m=15
